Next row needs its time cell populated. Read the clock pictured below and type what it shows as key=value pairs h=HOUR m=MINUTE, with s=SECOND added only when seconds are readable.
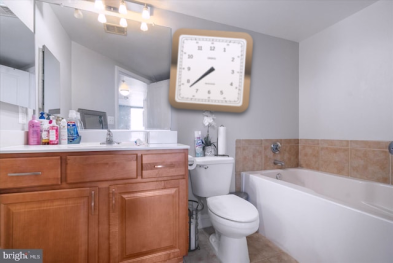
h=7 m=38
